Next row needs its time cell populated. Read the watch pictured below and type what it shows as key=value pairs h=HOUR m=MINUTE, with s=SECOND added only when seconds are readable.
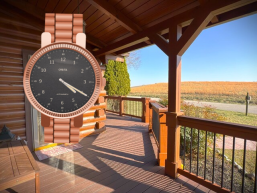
h=4 m=20
